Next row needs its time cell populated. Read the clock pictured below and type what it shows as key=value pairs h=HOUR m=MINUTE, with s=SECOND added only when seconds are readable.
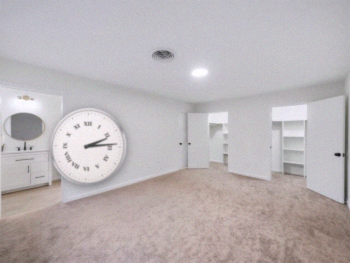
h=2 m=14
